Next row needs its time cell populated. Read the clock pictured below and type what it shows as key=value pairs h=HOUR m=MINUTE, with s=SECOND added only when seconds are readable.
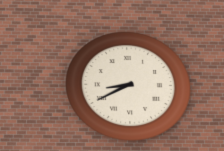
h=8 m=40
